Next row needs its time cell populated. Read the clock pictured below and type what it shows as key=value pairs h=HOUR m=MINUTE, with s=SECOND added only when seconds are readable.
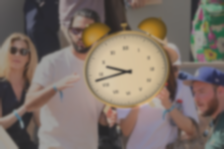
h=9 m=43
